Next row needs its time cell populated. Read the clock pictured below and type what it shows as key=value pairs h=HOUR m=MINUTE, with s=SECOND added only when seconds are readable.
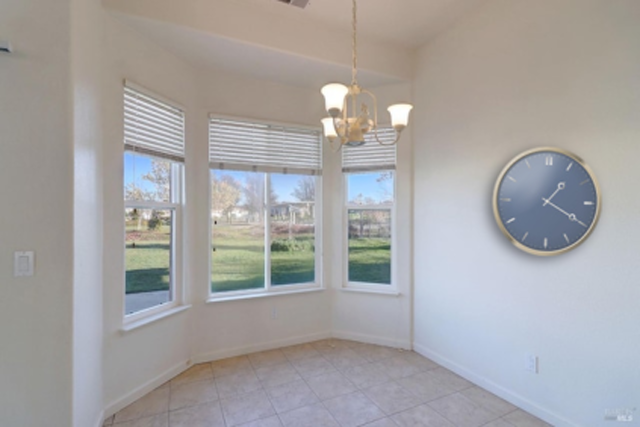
h=1 m=20
